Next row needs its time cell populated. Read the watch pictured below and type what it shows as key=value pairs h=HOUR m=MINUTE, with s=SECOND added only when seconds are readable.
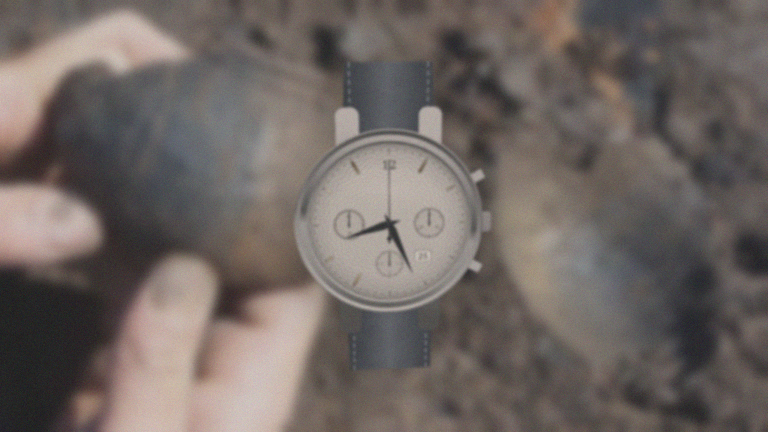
h=8 m=26
